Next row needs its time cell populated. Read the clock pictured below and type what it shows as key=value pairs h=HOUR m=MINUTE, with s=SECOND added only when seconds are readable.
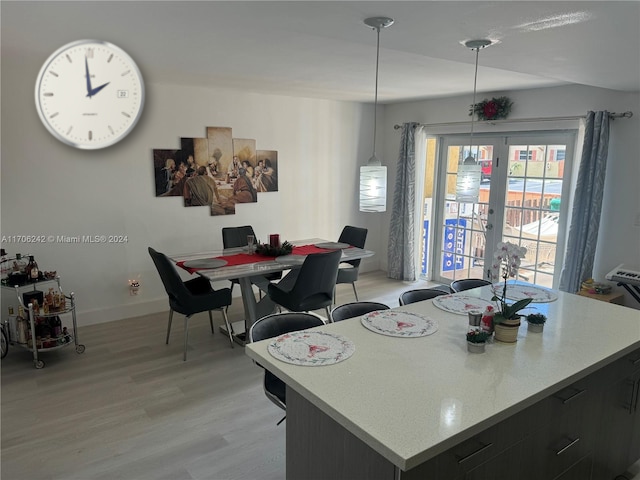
h=1 m=59
